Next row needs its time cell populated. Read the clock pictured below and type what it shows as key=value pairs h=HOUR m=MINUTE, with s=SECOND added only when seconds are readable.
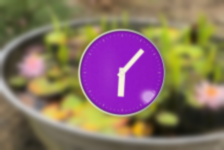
h=6 m=7
